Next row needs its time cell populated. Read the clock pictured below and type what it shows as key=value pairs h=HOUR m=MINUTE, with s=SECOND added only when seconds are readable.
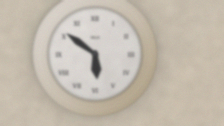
h=5 m=51
